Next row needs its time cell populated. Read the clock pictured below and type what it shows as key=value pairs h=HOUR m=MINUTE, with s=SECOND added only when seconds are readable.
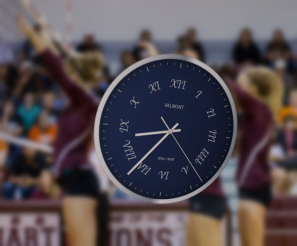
h=8 m=36 s=23
